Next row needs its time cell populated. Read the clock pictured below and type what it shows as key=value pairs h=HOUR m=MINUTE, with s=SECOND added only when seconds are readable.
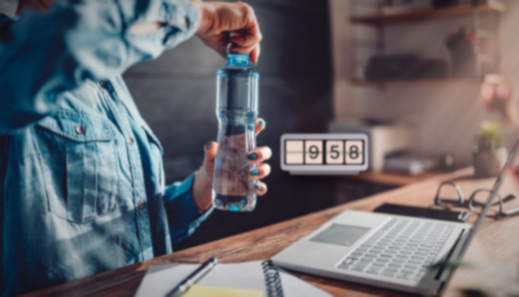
h=9 m=58
